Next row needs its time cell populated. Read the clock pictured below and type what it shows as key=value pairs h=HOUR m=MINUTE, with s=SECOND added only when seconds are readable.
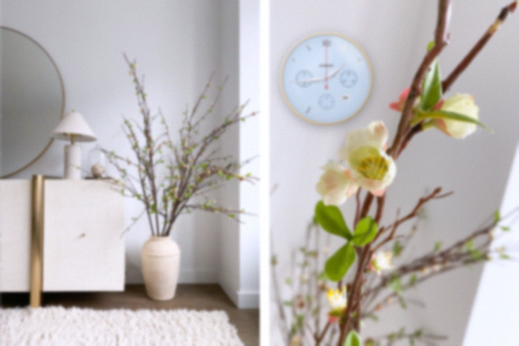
h=1 m=44
